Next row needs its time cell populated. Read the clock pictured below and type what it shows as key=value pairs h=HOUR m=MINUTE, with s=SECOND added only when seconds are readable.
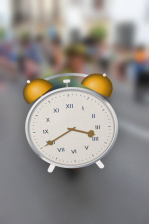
h=3 m=40
